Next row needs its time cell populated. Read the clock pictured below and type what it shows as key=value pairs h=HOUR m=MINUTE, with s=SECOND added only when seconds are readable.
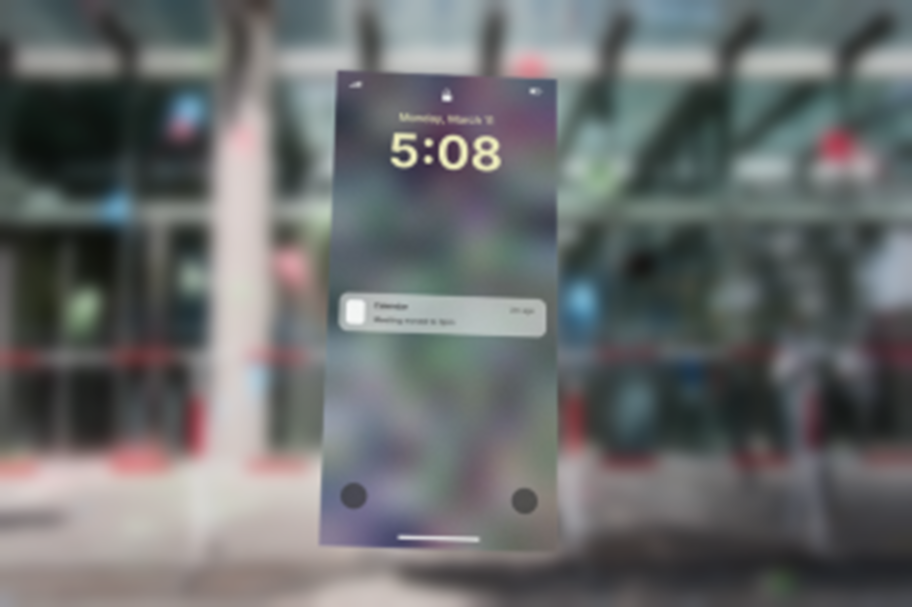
h=5 m=8
